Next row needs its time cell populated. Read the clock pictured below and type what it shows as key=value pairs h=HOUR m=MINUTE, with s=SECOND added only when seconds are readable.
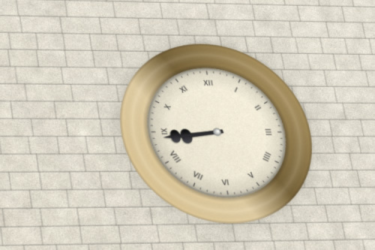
h=8 m=44
